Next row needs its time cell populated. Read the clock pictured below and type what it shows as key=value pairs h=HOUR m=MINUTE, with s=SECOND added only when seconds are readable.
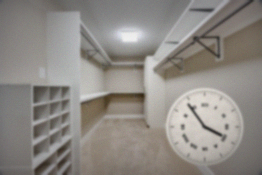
h=3 m=54
